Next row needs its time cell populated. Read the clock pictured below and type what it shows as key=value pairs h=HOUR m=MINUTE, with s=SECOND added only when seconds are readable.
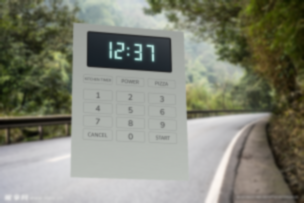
h=12 m=37
